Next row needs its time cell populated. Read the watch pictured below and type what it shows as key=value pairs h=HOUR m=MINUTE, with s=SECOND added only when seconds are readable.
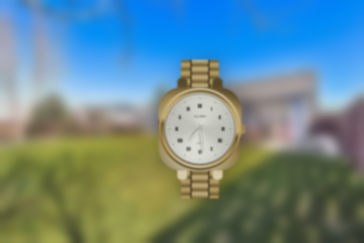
h=7 m=29
